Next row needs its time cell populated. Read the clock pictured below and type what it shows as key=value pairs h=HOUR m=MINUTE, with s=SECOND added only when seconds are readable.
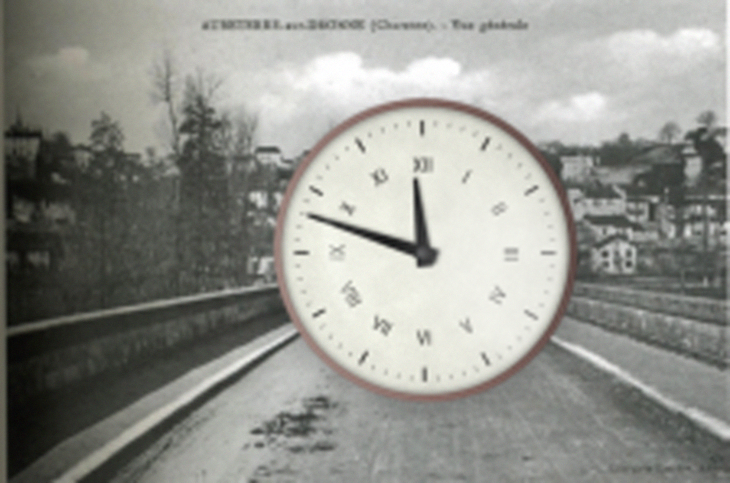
h=11 m=48
